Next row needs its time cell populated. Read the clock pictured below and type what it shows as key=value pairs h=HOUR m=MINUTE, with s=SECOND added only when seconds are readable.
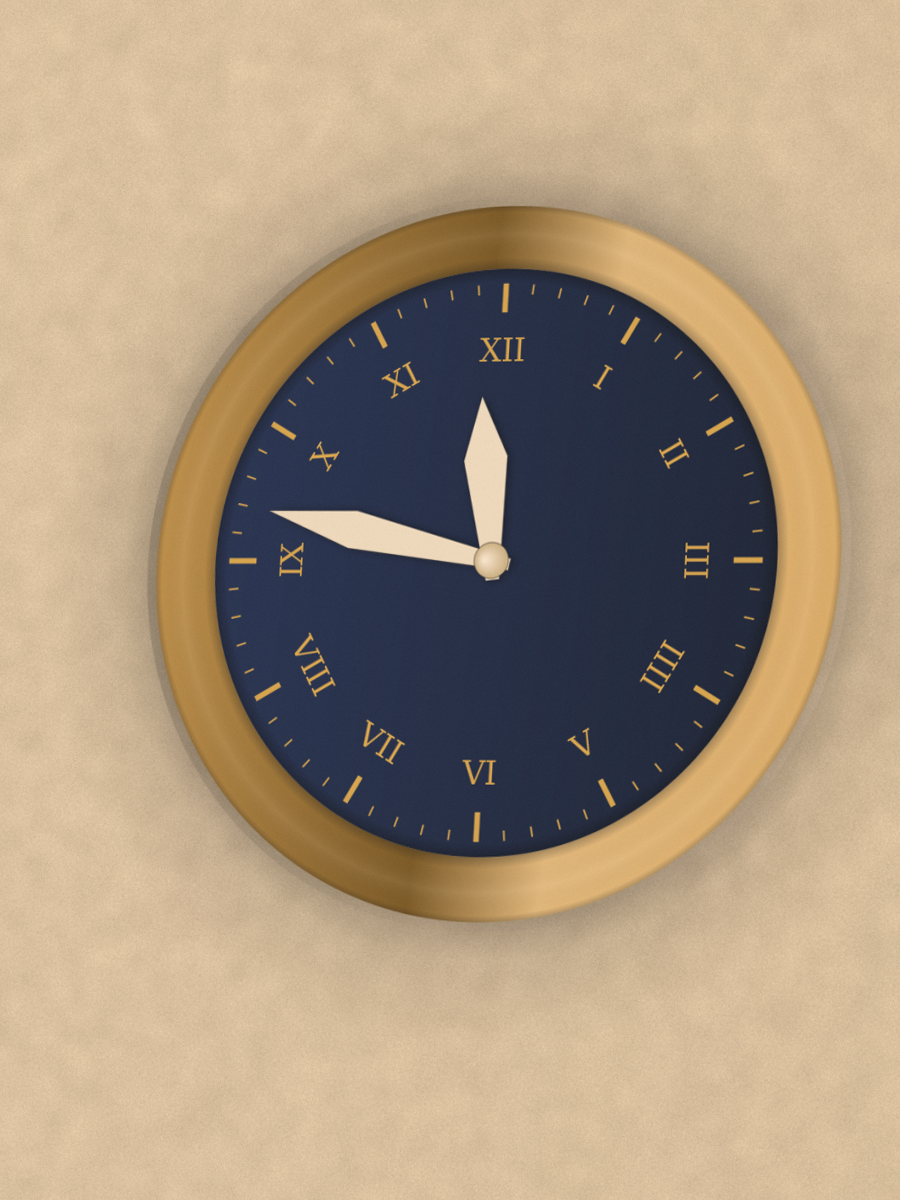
h=11 m=47
